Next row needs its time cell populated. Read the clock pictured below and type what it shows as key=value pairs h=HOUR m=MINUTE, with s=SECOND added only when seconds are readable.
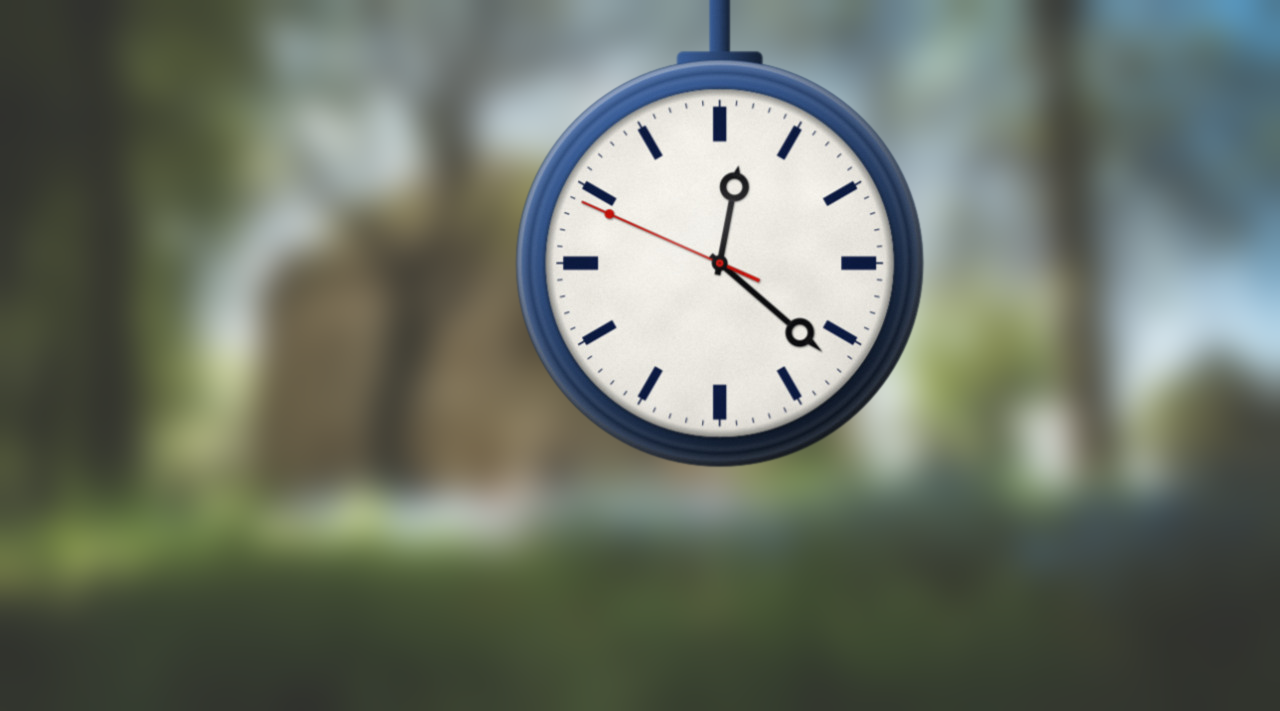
h=12 m=21 s=49
